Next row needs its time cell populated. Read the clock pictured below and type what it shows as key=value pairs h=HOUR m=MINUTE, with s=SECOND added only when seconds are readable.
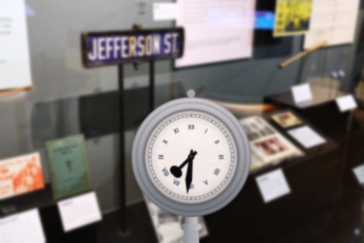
h=7 m=31
